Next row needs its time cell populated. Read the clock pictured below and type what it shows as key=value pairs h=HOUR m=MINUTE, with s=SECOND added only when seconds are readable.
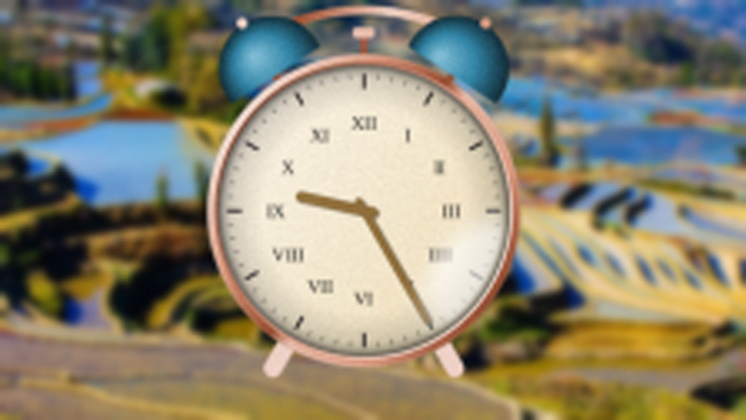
h=9 m=25
